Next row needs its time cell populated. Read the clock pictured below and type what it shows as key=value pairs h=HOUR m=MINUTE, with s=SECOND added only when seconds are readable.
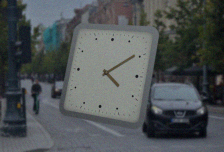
h=4 m=9
